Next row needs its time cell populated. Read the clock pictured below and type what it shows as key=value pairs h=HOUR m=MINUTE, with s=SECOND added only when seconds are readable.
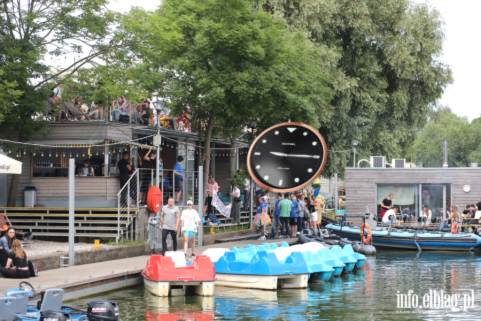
h=9 m=15
